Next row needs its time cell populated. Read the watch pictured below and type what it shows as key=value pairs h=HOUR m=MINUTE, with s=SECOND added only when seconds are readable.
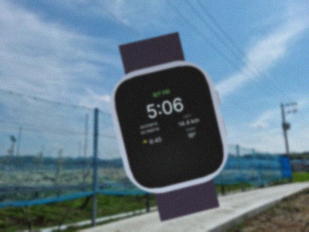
h=5 m=6
